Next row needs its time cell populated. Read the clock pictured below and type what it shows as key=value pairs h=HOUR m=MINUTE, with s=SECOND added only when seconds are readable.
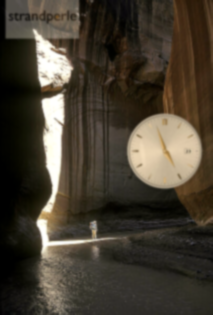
h=4 m=57
